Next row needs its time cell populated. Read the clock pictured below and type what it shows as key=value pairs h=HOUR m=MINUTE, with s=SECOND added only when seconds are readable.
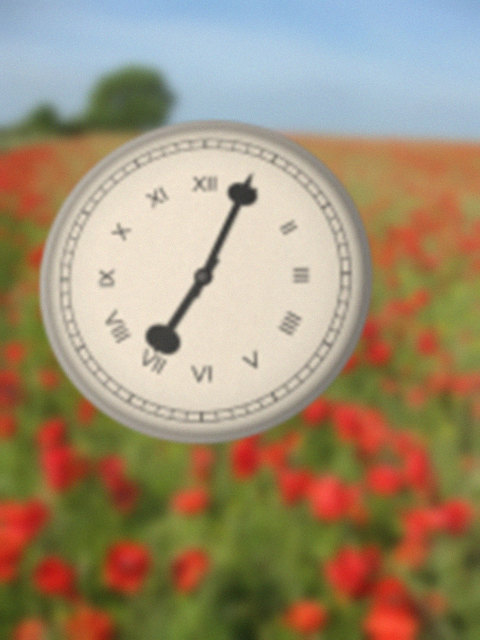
h=7 m=4
